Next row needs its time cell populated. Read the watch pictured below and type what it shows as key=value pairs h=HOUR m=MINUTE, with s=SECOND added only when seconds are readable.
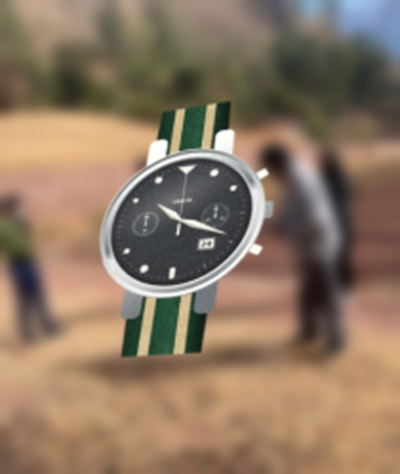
h=10 m=19
